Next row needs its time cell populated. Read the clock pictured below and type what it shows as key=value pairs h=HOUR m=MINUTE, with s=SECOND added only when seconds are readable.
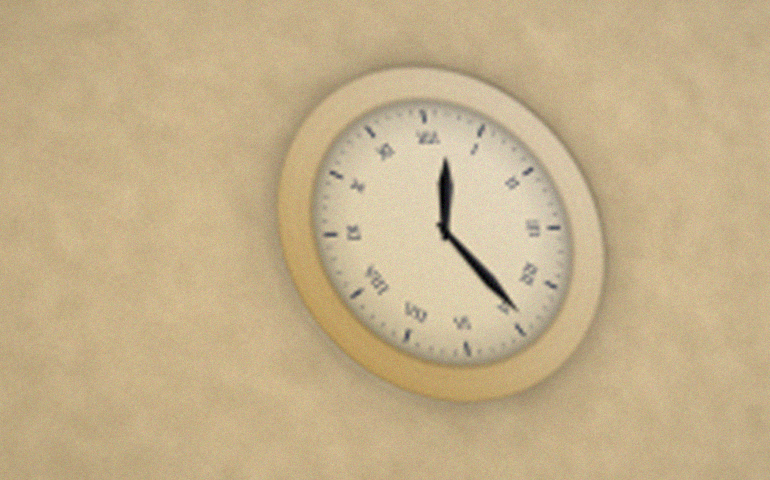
h=12 m=24
